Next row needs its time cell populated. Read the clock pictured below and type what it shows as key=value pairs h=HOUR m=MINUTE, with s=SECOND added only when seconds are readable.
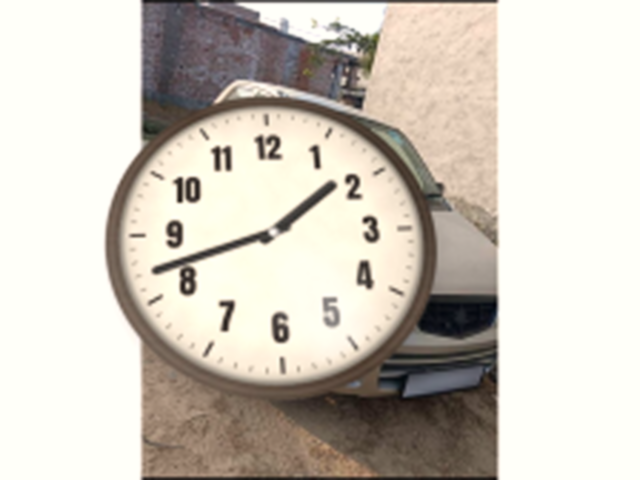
h=1 m=42
